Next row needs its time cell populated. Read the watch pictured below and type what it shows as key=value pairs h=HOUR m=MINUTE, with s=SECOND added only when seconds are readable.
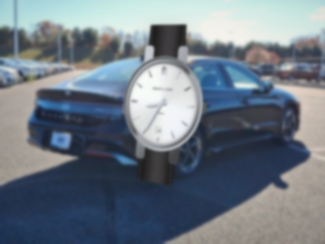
h=8 m=35
